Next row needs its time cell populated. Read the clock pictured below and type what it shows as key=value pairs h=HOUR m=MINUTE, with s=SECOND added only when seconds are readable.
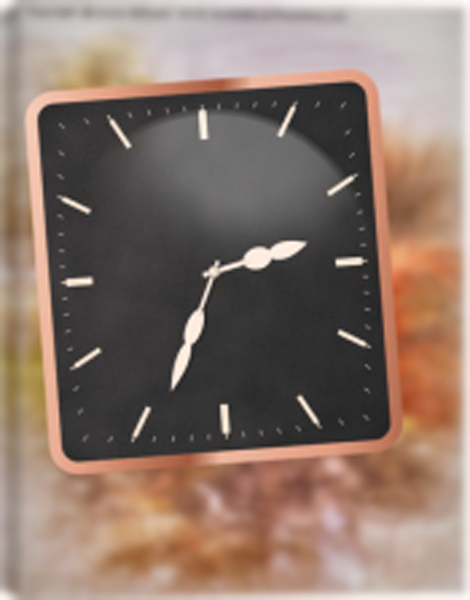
h=2 m=34
